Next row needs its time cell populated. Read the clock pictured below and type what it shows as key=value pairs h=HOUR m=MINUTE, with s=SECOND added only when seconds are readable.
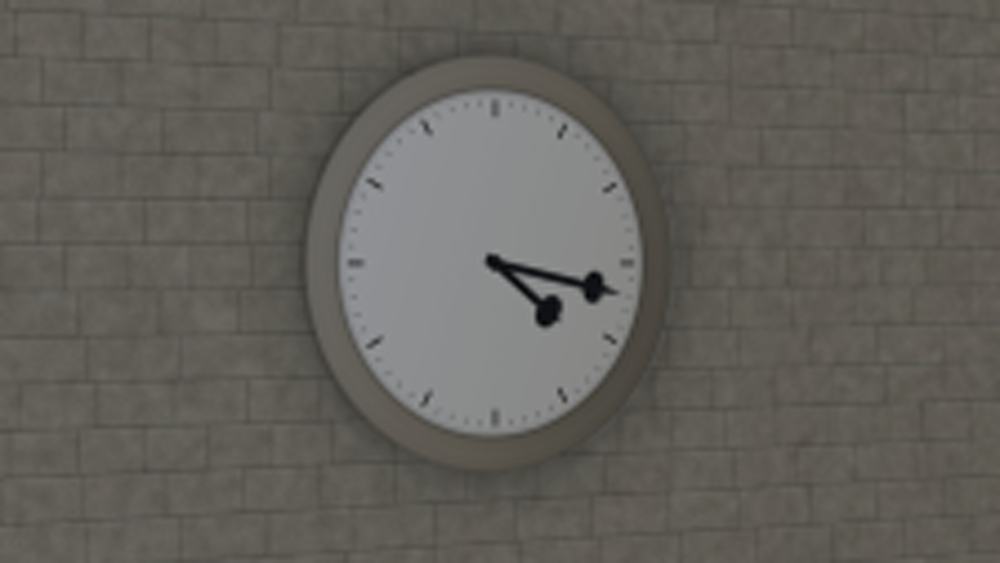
h=4 m=17
